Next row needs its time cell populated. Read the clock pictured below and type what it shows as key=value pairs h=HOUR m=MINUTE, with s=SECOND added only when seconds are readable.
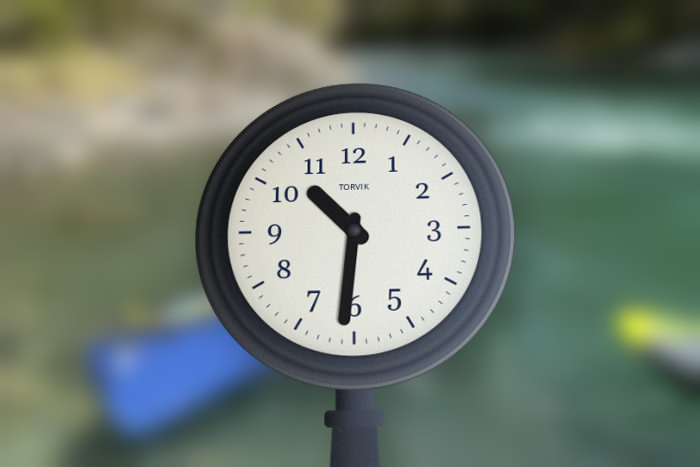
h=10 m=31
